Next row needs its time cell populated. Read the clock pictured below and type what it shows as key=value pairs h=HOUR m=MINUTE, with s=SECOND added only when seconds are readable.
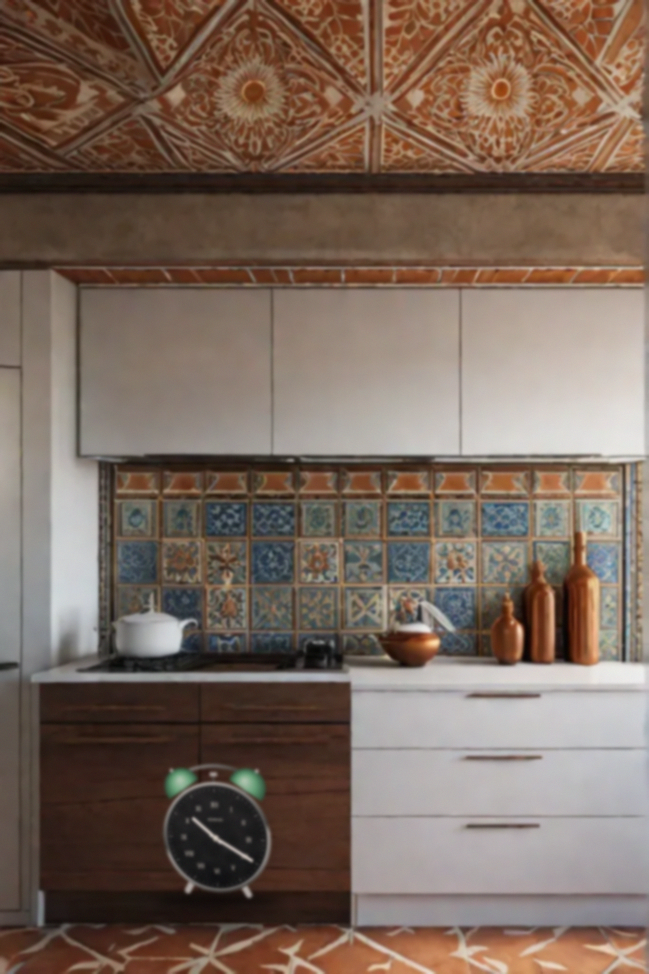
h=10 m=20
